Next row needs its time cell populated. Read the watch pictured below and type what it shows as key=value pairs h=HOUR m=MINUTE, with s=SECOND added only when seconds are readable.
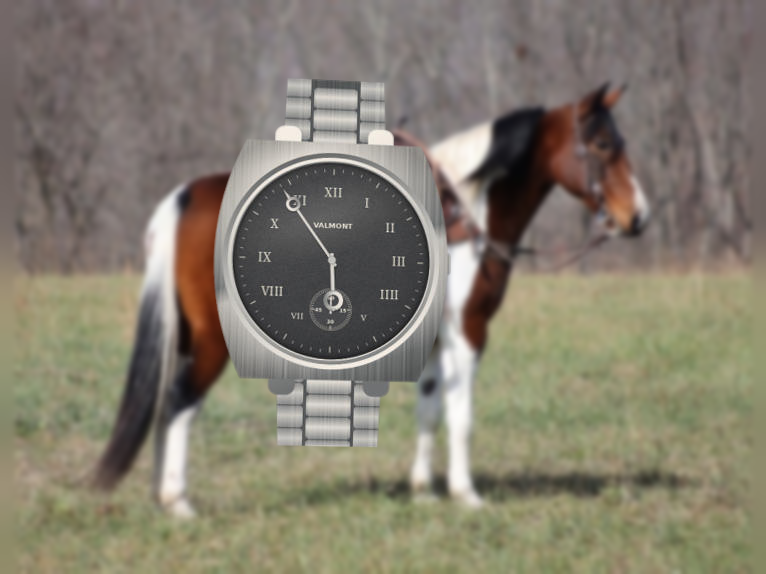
h=5 m=54
